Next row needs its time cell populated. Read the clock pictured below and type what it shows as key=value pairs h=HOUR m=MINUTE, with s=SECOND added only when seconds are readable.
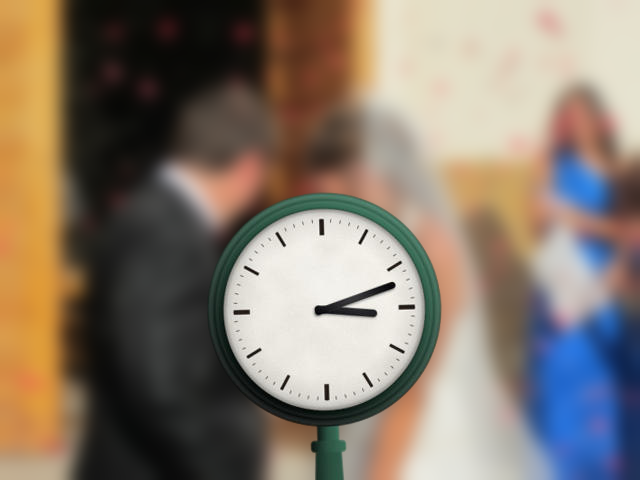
h=3 m=12
